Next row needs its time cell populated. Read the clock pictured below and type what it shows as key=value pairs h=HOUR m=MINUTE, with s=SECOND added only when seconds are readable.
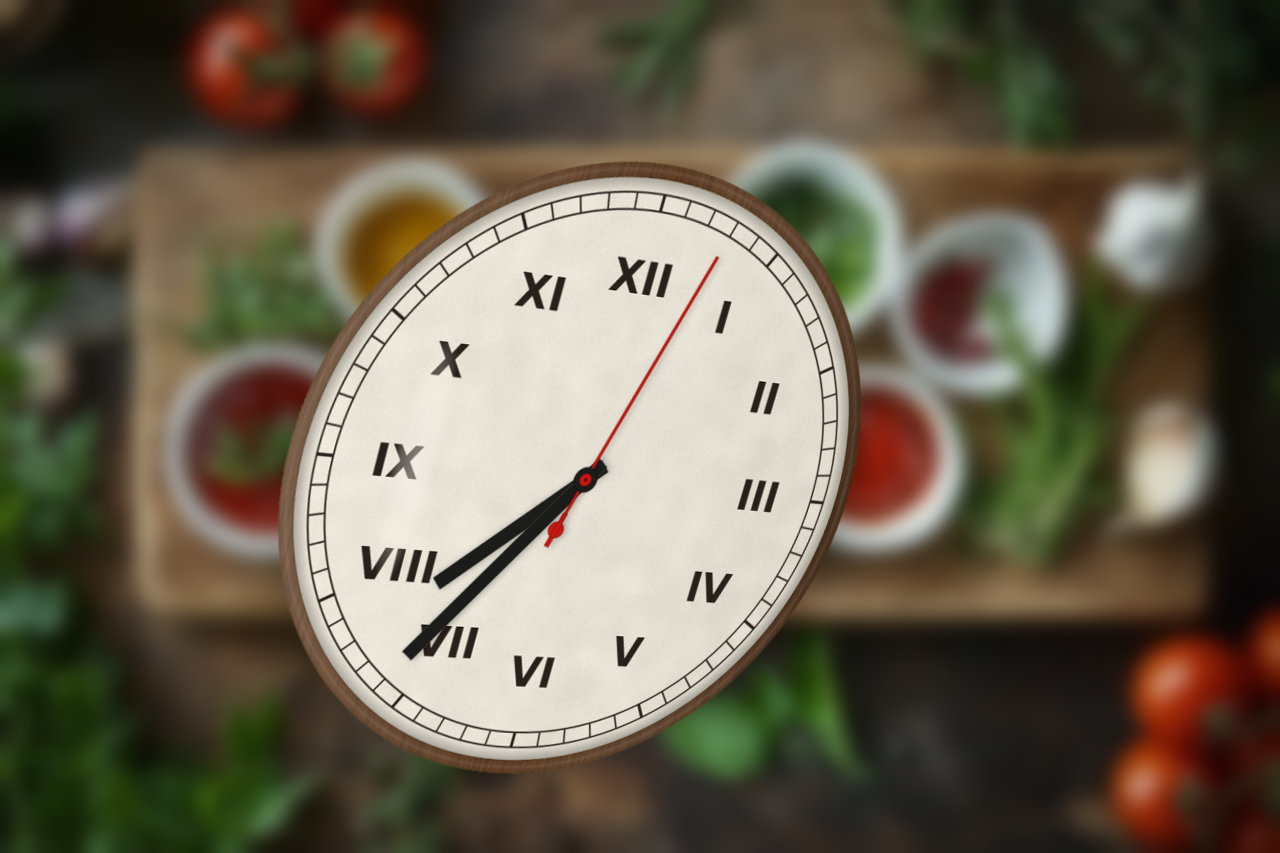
h=7 m=36 s=3
